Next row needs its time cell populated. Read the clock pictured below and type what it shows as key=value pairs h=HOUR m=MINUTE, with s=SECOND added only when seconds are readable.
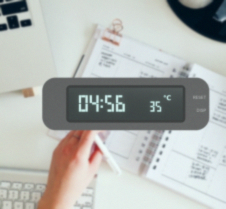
h=4 m=56
